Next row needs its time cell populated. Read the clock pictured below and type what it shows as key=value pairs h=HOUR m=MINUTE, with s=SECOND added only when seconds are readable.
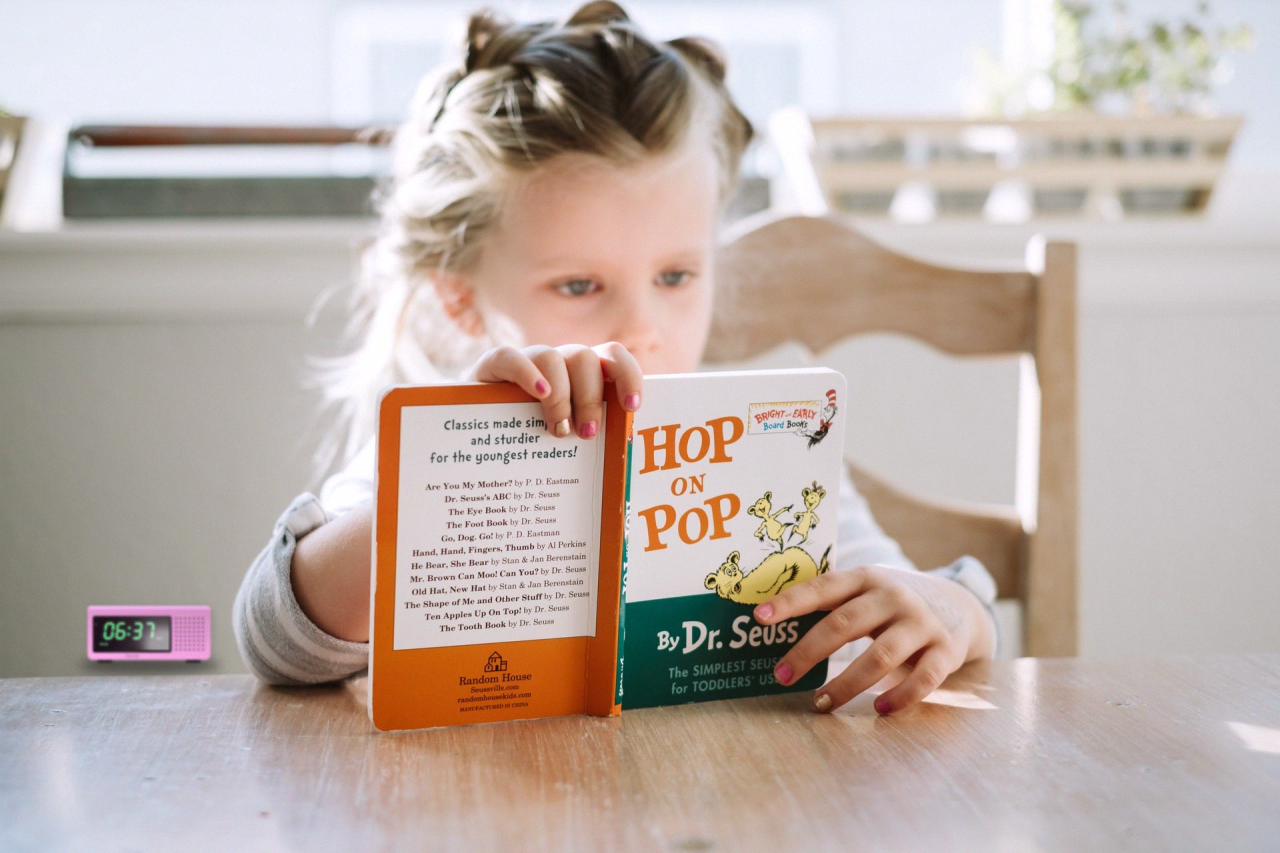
h=6 m=37
